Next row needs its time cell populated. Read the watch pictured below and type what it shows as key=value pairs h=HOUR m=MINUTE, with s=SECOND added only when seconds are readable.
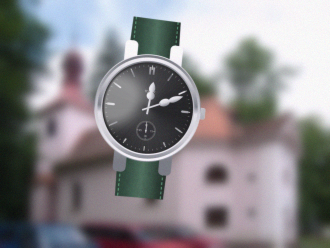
h=12 m=11
